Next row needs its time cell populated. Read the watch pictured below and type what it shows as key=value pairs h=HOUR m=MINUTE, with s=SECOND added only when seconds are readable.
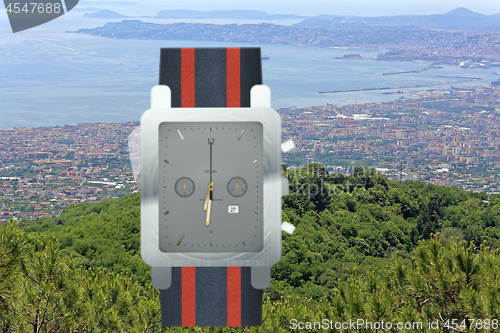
h=6 m=31
